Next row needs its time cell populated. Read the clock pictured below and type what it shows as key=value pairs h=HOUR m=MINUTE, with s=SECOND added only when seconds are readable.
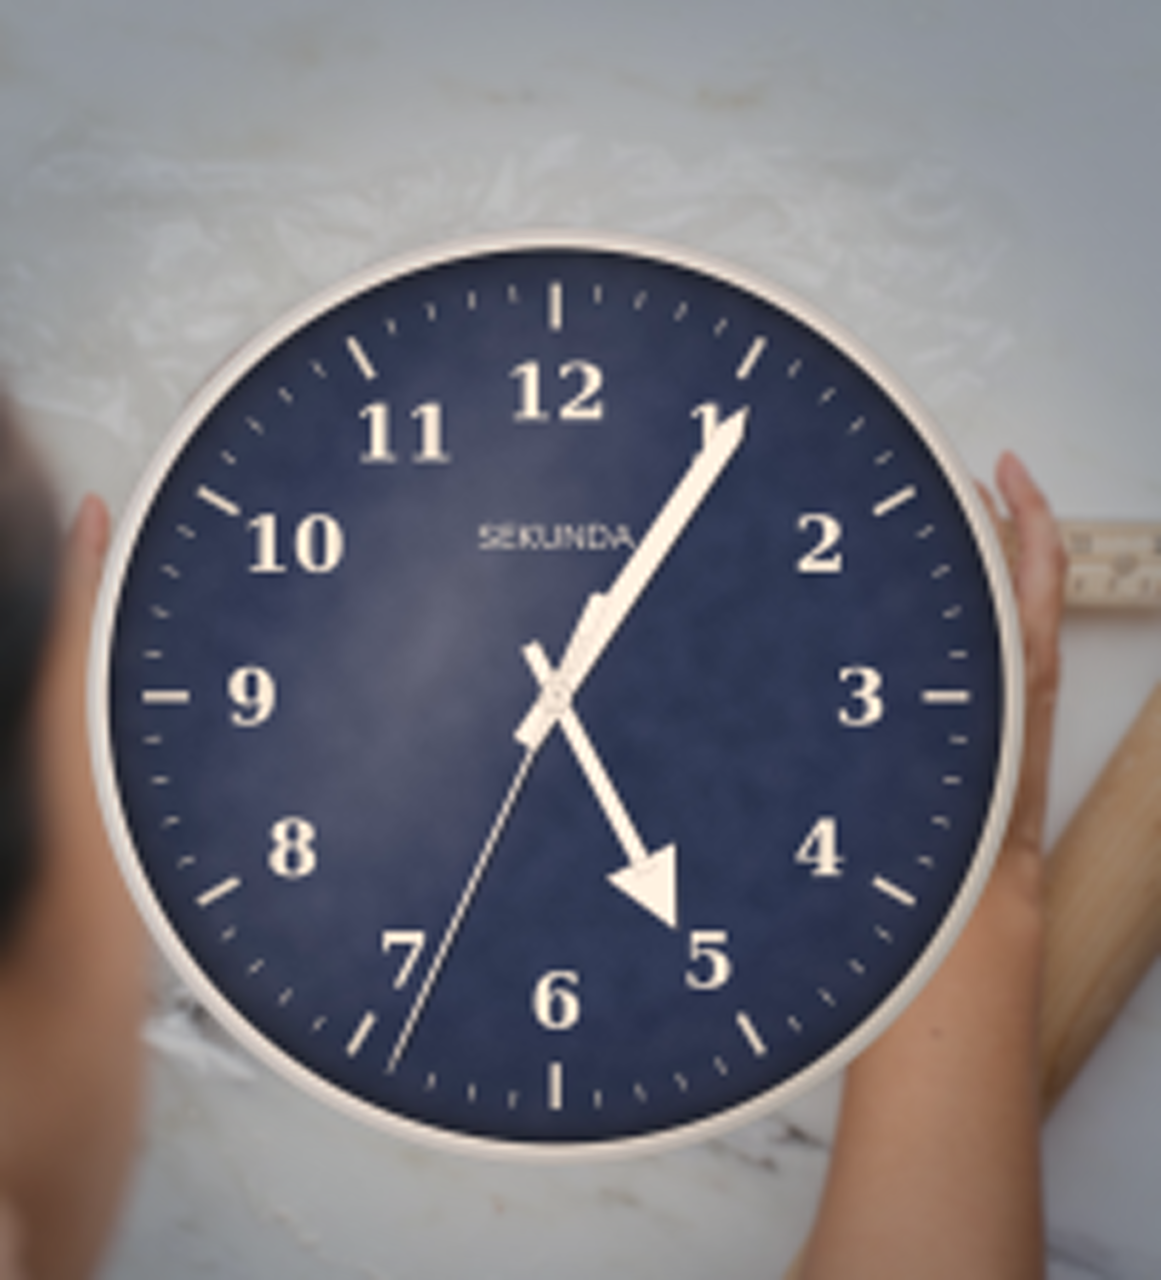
h=5 m=5 s=34
